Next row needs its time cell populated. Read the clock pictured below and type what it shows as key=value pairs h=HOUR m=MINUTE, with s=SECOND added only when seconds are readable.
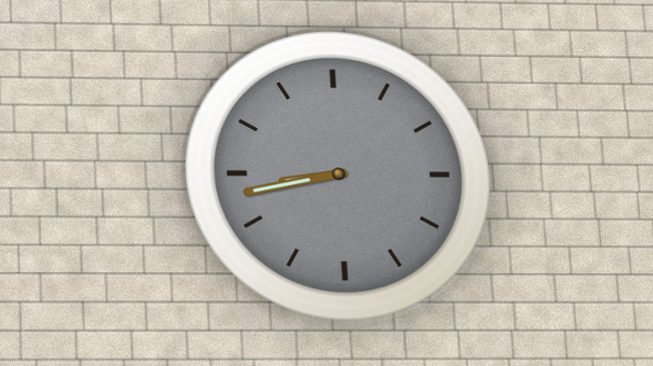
h=8 m=43
